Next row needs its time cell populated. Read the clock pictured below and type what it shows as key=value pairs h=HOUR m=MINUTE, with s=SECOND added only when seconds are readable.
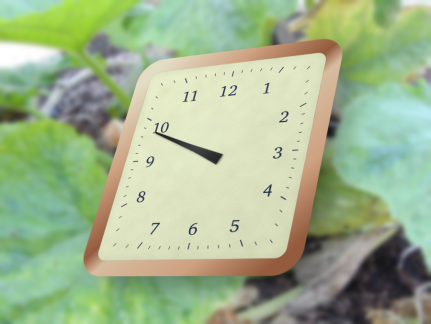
h=9 m=49
